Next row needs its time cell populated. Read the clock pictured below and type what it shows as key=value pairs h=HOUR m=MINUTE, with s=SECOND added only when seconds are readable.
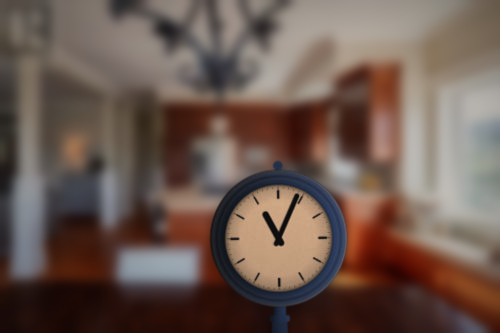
h=11 m=4
